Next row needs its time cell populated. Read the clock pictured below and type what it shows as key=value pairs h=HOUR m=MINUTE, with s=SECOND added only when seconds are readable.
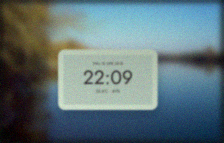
h=22 m=9
